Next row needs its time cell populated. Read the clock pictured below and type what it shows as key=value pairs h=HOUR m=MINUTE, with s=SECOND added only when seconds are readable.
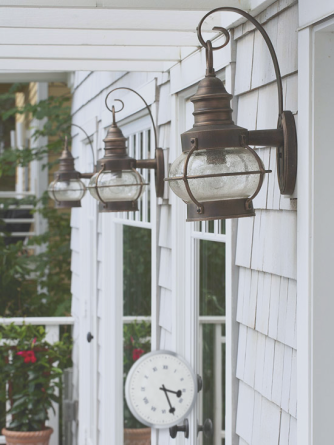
h=3 m=26
